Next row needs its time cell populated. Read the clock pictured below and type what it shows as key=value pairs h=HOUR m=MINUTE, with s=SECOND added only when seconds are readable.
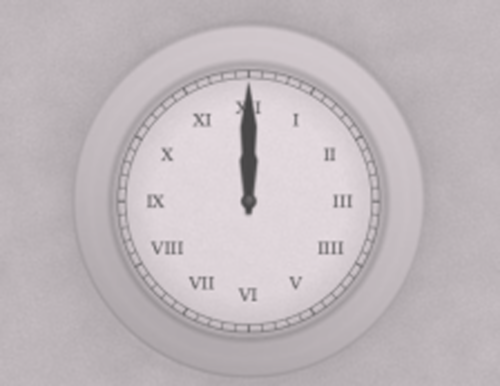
h=12 m=0
